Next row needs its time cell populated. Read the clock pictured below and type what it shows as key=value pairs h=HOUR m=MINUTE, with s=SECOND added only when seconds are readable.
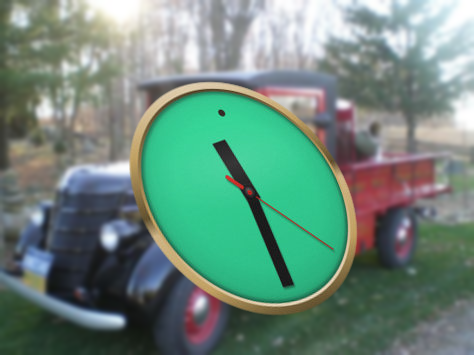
h=11 m=29 s=22
